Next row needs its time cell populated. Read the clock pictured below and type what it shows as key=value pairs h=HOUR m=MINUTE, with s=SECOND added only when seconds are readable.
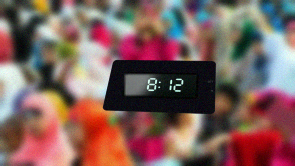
h=8 m=12
